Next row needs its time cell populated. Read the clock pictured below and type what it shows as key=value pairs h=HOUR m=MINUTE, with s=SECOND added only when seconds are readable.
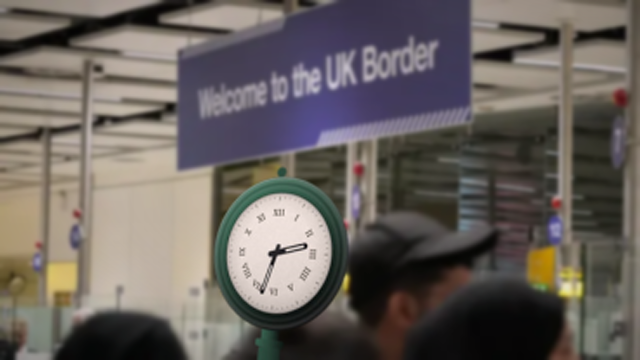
h=2 m=33
